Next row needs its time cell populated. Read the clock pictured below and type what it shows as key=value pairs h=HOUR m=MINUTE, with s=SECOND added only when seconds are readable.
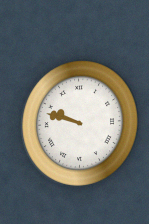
h=9 m=48
